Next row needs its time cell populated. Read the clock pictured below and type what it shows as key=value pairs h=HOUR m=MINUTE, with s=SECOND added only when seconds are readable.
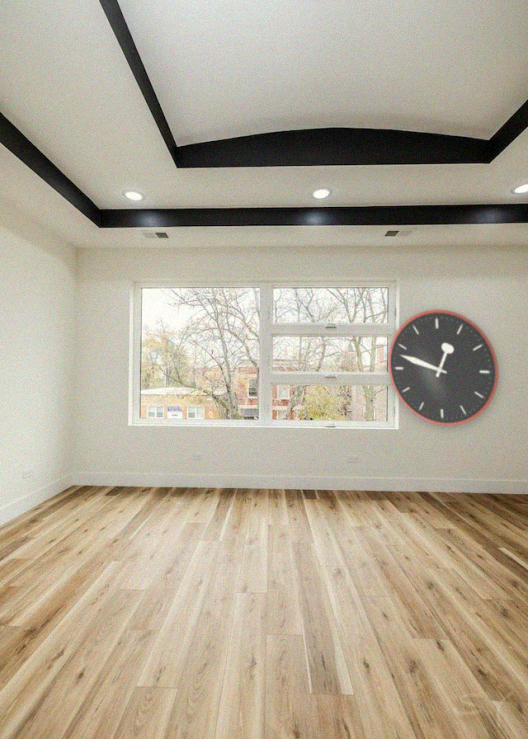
h=12 m=48
